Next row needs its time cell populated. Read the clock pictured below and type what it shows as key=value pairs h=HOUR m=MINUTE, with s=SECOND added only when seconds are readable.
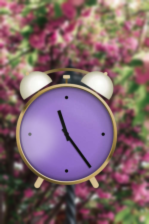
h=11 m=24
